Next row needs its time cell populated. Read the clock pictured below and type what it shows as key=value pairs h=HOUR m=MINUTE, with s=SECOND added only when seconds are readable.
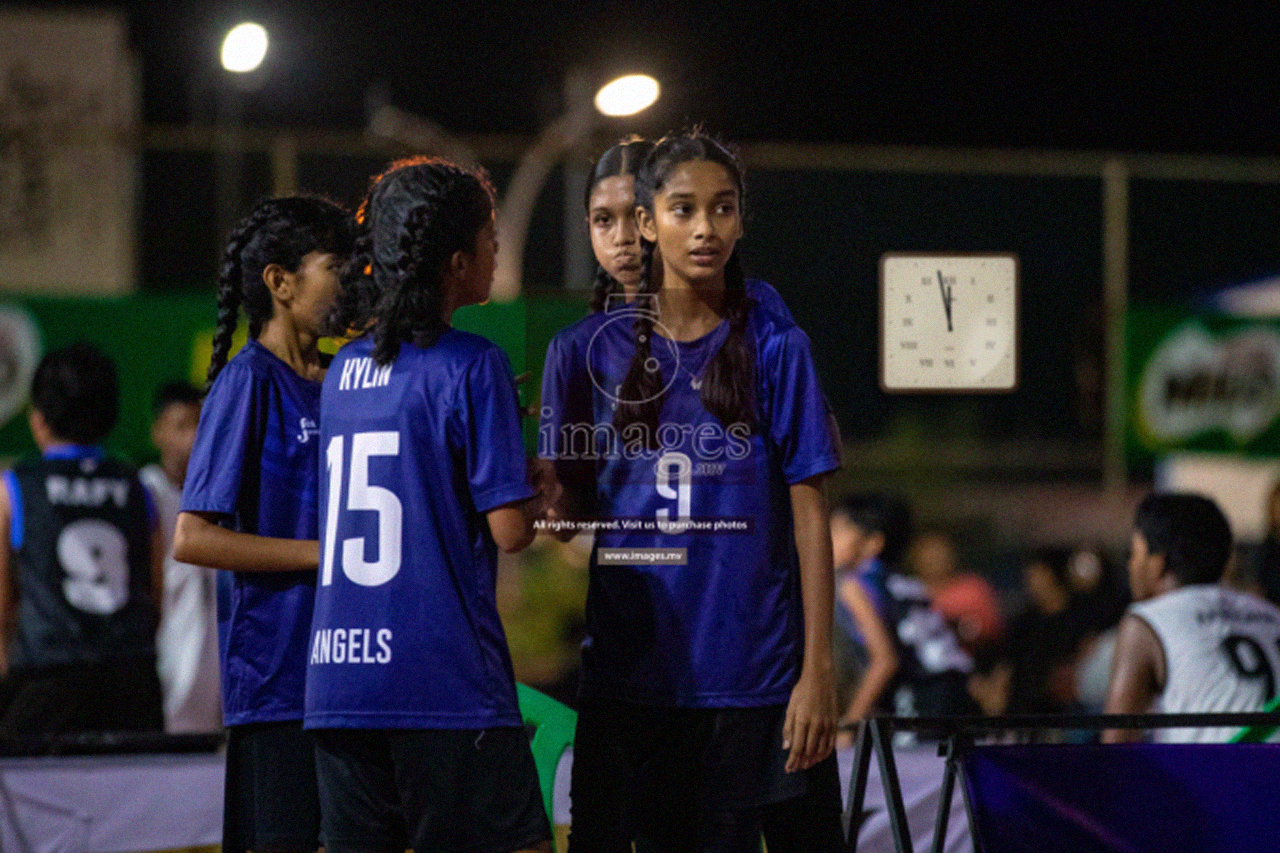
h=11 m=58
